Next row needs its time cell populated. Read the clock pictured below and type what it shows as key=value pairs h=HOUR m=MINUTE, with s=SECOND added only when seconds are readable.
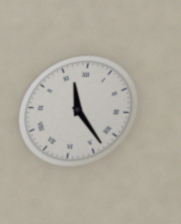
h=11 m=23
